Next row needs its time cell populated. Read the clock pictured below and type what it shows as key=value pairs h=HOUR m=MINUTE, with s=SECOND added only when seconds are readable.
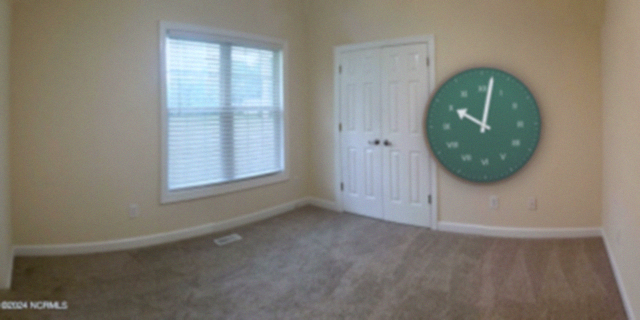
h=10 m=2
